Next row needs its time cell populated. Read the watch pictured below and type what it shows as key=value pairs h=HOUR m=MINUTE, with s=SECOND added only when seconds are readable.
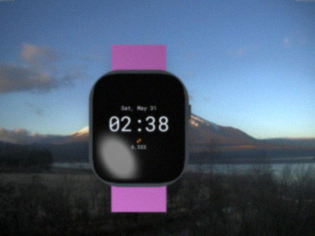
h=2 m=38
